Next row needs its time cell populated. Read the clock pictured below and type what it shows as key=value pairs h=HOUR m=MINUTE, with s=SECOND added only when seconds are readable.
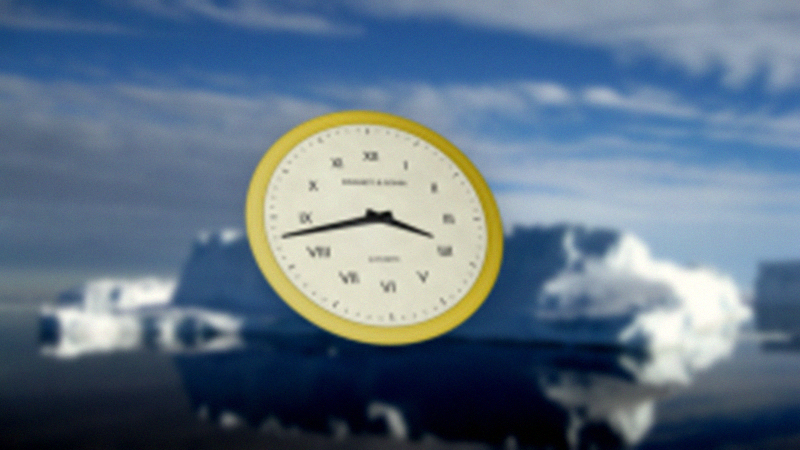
h=3 m=43
